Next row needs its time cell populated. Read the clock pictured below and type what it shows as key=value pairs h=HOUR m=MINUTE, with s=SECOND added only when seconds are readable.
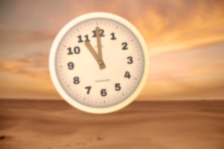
h=11 m=0
